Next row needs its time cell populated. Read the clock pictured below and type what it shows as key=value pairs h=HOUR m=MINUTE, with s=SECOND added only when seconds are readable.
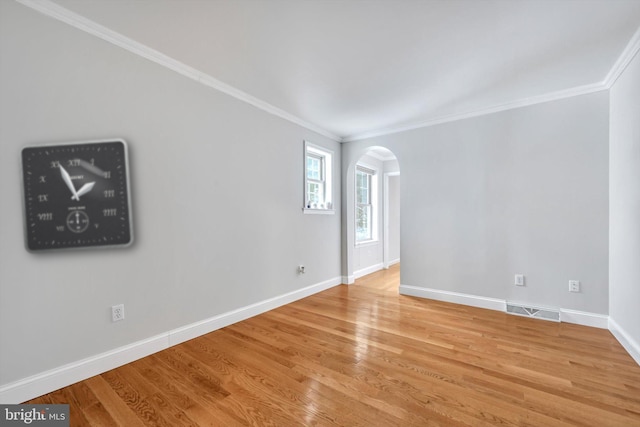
h=1 m=56
